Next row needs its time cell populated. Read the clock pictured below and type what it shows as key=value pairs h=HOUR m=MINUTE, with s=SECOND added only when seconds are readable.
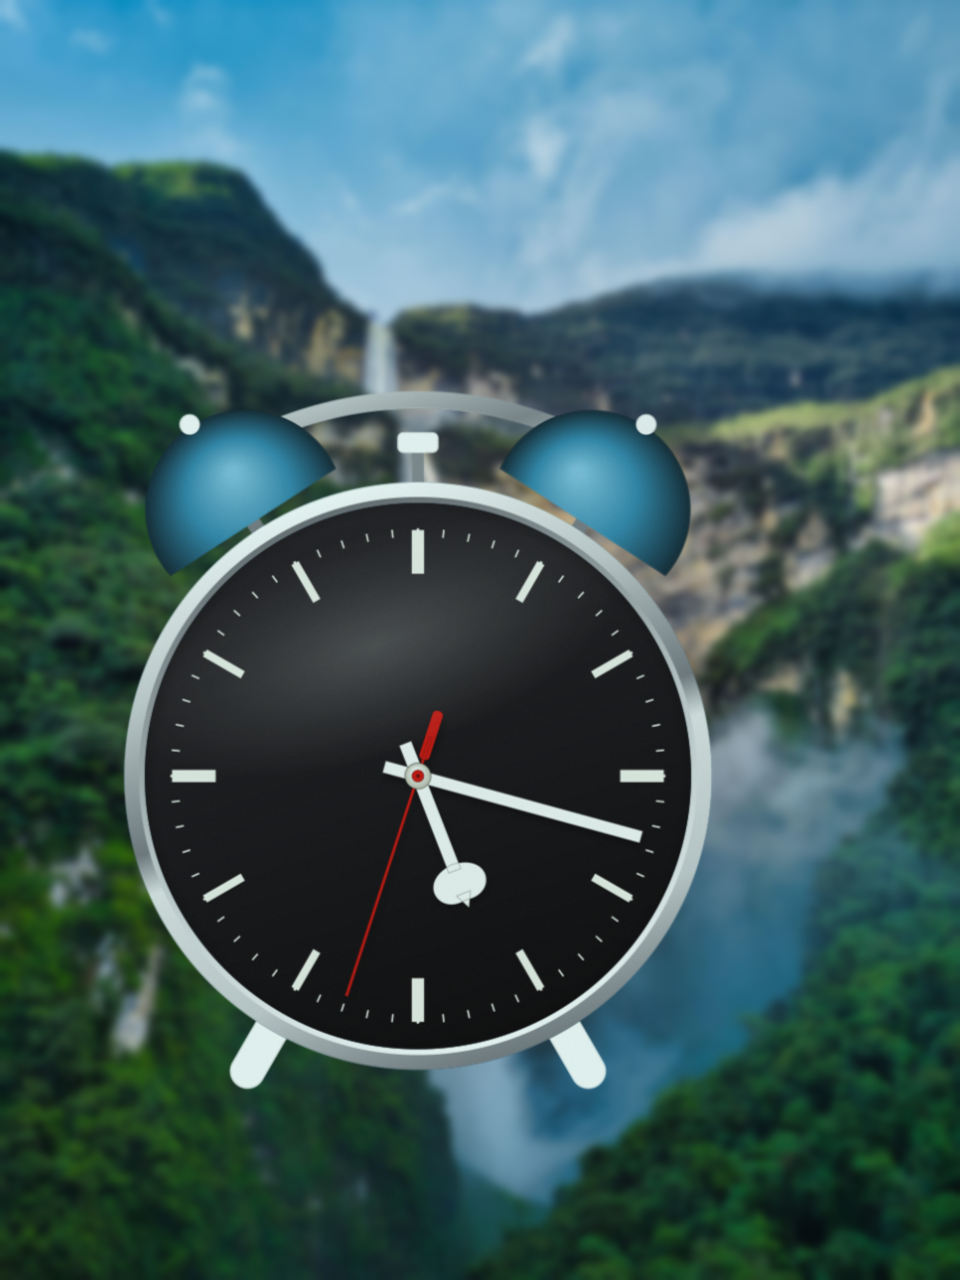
h=5 m=17 s=33
